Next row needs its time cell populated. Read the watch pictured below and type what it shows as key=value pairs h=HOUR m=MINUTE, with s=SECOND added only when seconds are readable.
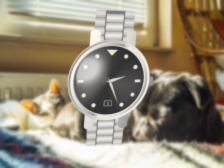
h=2 m=26
